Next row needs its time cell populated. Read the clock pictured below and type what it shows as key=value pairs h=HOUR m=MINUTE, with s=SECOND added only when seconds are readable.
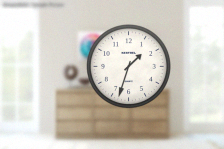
h=1 m=33
